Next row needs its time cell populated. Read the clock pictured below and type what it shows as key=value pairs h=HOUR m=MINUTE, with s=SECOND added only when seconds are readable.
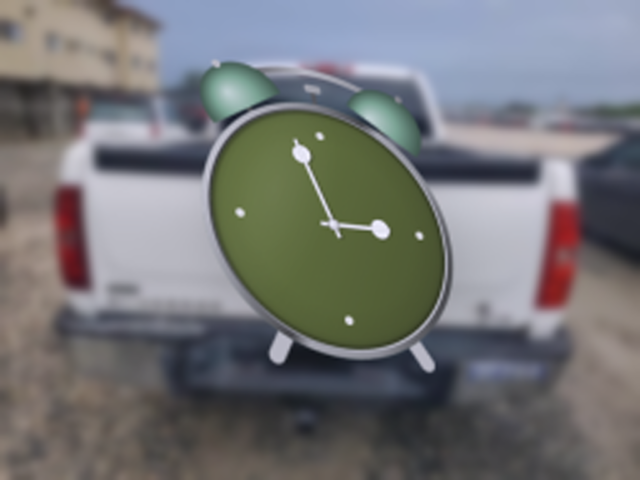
h=2 m=57
